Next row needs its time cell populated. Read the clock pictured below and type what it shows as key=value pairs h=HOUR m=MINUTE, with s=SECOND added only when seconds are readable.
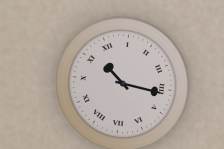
h=11 m=21
